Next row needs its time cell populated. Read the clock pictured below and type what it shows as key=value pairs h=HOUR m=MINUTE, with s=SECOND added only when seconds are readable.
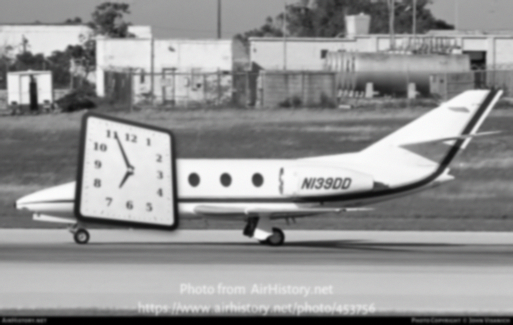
h=6 m=56
